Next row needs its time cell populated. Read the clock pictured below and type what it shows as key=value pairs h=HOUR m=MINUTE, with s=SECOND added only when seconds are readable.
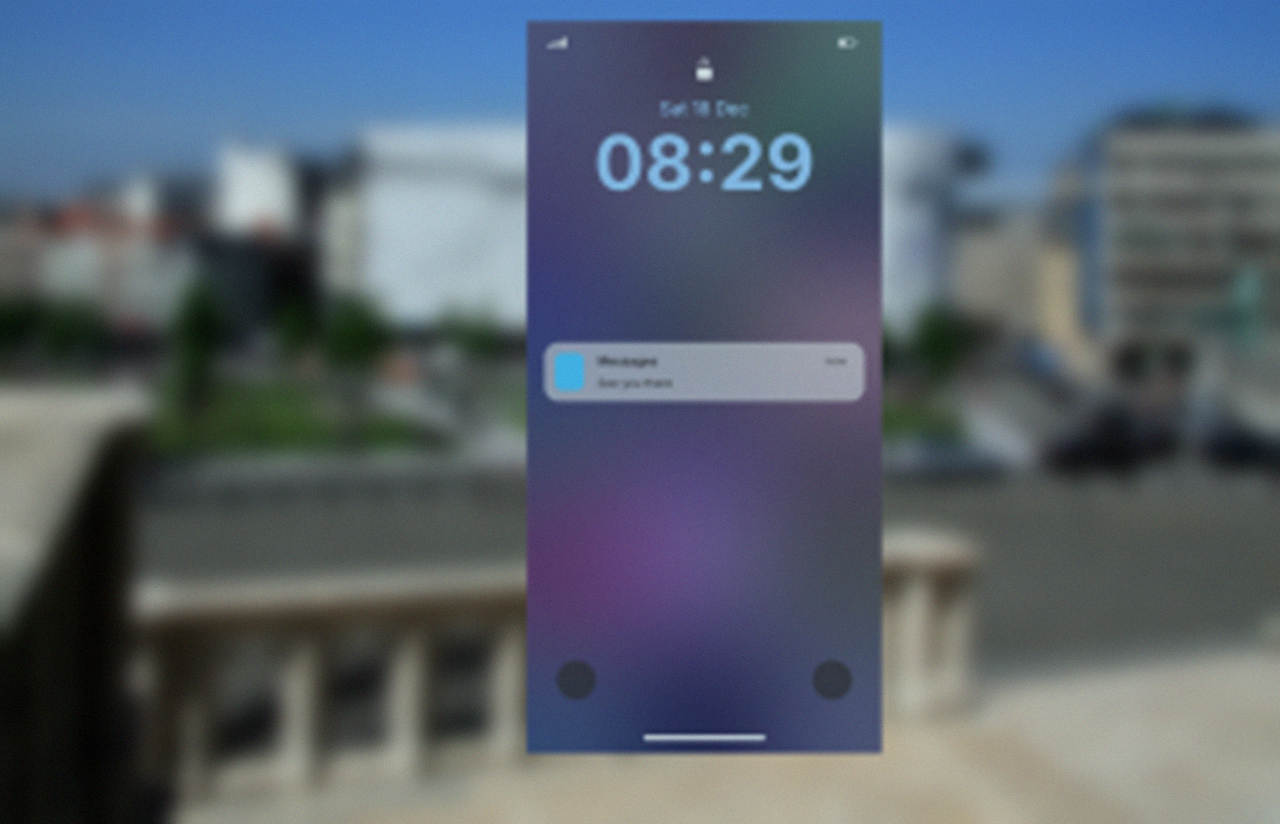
h=8 m=29
